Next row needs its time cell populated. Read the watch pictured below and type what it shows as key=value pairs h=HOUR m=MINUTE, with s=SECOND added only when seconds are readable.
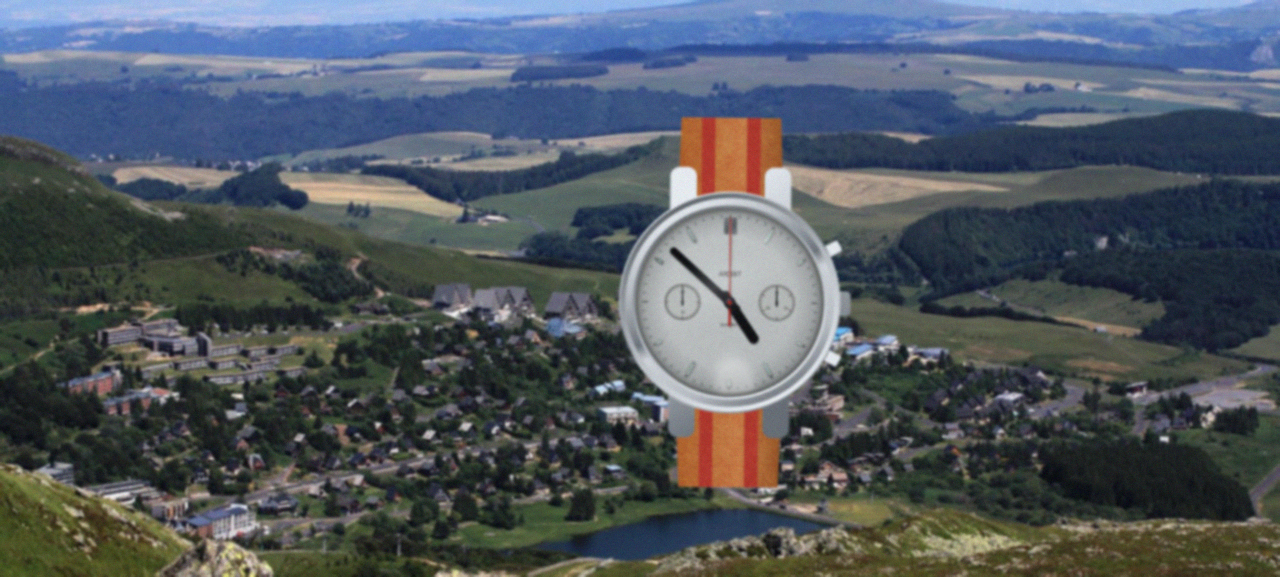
h=4 m=52
